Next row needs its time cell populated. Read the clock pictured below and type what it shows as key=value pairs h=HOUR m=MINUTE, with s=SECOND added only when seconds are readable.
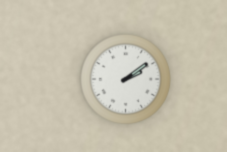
h=2 m=9
